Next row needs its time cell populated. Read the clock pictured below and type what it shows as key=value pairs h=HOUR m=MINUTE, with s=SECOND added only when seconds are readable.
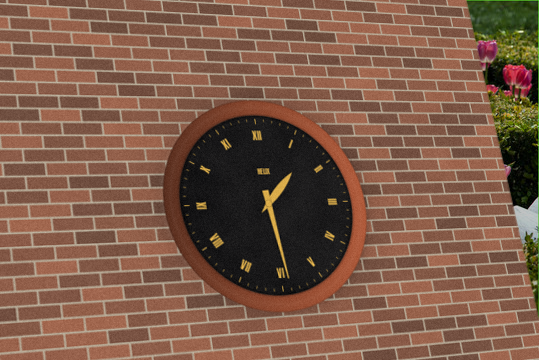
h=1 m=29
